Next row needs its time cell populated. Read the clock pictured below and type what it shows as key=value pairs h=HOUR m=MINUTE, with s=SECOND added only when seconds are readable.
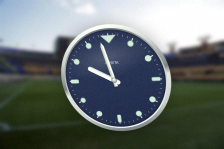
h=9 m=58
